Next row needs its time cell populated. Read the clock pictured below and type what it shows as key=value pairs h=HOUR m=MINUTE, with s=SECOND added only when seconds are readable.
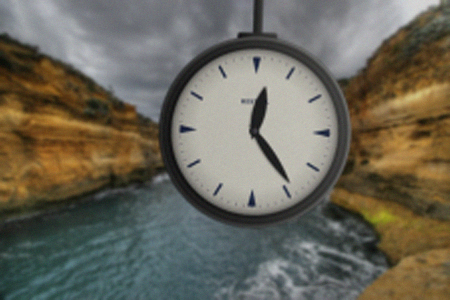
h=12 m=24
